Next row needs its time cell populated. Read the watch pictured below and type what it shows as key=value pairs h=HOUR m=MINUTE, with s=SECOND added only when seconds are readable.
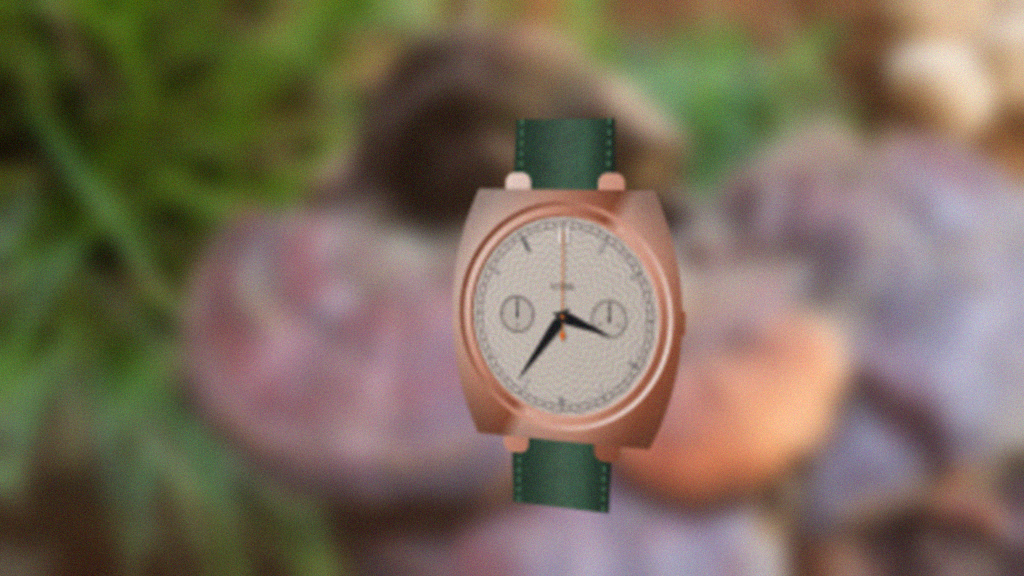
h=3 m=36
